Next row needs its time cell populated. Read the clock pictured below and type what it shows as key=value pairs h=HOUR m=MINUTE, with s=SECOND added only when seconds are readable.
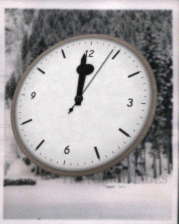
h=11 m=59 s=4
